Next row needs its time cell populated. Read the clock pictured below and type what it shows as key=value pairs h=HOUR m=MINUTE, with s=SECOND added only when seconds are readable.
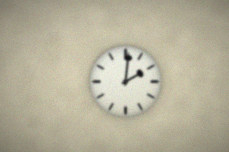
h=2 m=1
